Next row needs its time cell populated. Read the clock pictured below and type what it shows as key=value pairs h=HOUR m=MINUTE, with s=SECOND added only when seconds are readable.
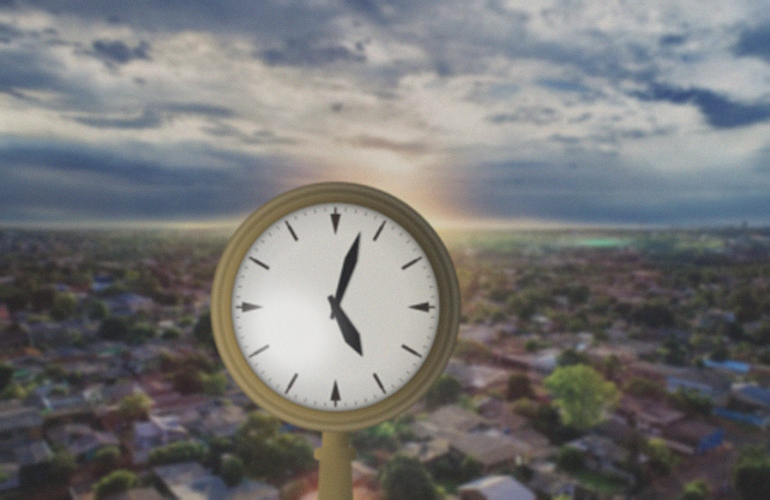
h=5 m=3
